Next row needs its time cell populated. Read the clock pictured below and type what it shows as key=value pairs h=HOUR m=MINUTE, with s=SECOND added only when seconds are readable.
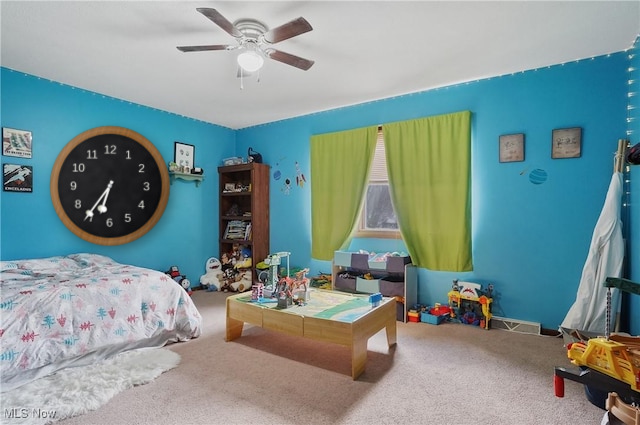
h=6 m=36
